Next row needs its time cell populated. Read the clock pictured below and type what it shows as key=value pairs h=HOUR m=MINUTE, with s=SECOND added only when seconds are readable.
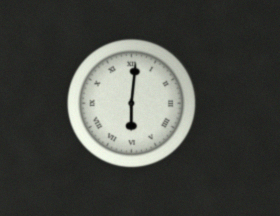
h=6 m=1
